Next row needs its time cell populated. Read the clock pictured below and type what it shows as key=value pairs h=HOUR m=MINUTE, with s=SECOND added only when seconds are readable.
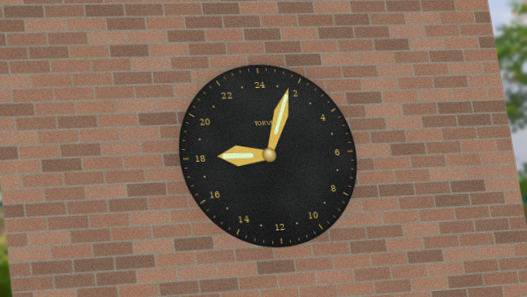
h=18 m=4
